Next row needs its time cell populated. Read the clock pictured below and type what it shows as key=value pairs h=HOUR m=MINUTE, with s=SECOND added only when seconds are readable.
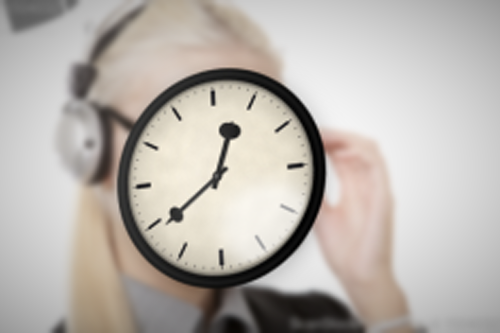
h=12 m=39
